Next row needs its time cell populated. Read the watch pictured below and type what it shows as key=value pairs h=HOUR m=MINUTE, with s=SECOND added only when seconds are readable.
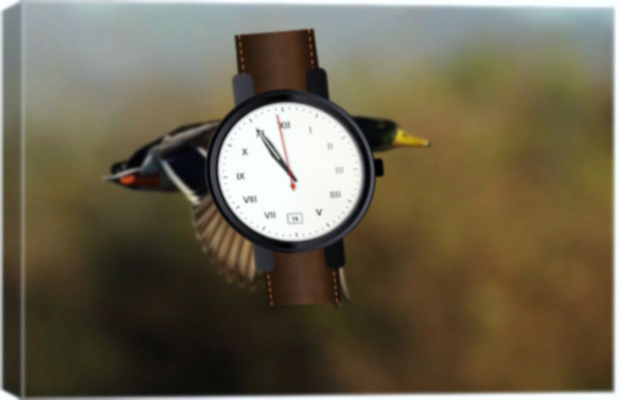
h=10 m=54 s=59
